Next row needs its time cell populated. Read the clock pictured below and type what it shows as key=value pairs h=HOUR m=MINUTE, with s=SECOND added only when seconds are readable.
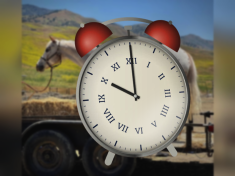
h=10 m=0
